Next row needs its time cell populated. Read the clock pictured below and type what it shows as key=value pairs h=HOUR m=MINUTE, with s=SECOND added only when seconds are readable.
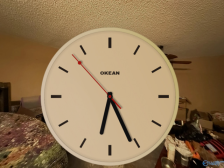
h=6 m=25 s=53
